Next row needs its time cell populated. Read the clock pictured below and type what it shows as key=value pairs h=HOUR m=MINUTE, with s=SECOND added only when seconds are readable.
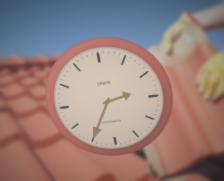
h=2 m=35
